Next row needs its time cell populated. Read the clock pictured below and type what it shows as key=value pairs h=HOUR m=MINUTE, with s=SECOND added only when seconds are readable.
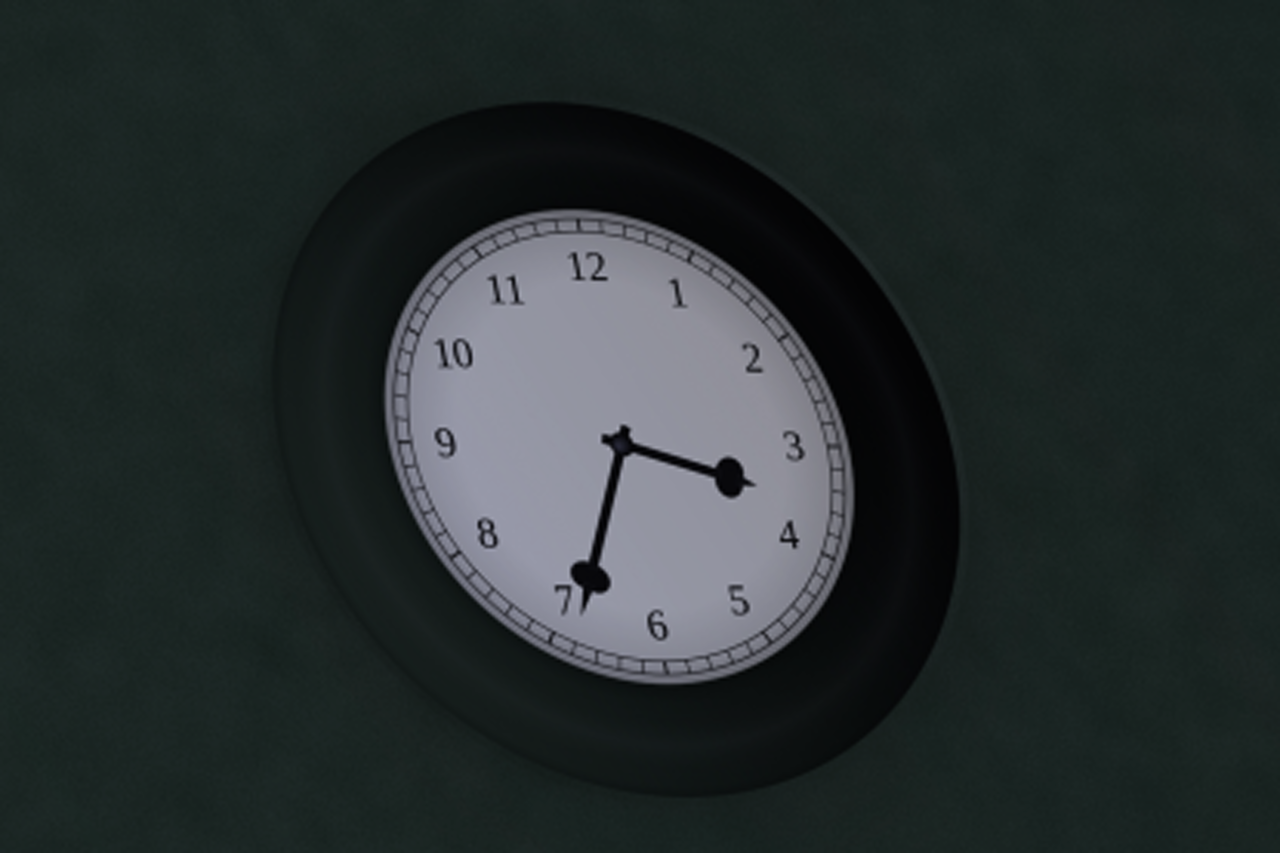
h=3 m=34
